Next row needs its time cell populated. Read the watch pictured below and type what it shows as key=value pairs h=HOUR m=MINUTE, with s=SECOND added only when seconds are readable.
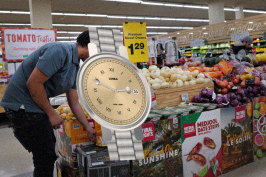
h=2 m=49
